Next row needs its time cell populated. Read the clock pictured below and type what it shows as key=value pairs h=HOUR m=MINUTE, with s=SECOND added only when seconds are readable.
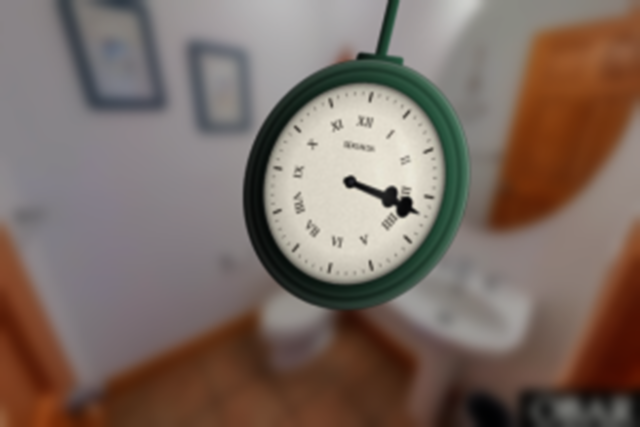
h=3 m=17
